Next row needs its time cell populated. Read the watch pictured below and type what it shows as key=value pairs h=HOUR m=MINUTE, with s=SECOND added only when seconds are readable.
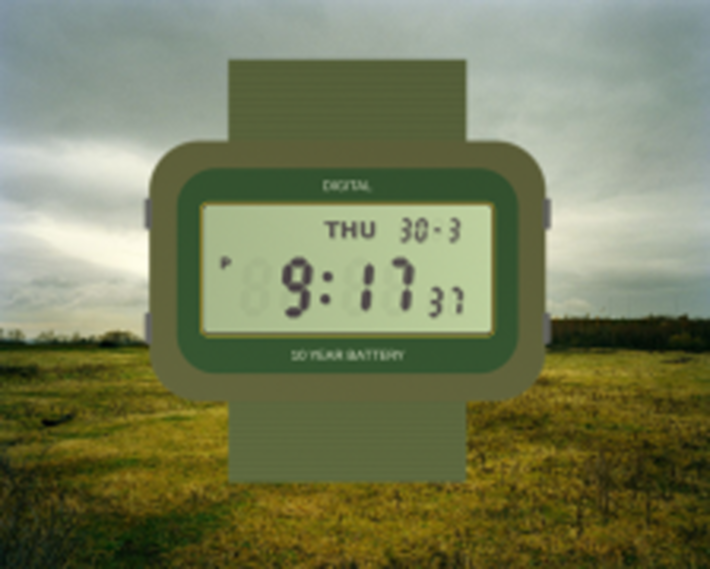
h=9 m=17 s=37
